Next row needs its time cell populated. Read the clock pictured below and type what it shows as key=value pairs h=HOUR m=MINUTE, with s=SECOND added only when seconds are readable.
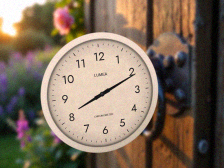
h=8 m=11
